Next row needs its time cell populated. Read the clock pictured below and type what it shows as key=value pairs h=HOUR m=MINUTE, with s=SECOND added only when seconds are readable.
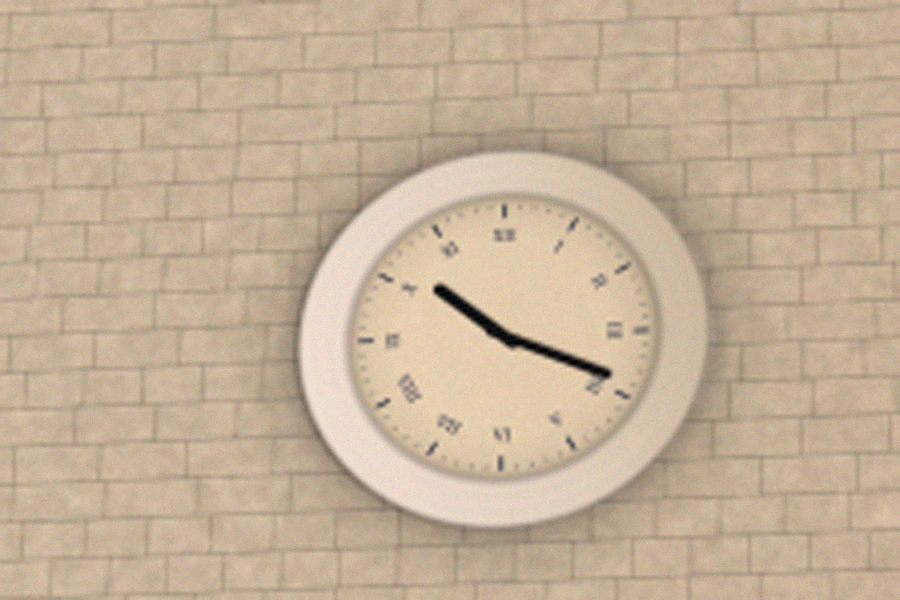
h=10 m=19
